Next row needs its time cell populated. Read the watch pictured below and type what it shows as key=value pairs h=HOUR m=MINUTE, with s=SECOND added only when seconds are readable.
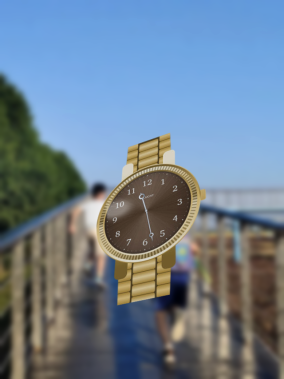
h=11 m=28
